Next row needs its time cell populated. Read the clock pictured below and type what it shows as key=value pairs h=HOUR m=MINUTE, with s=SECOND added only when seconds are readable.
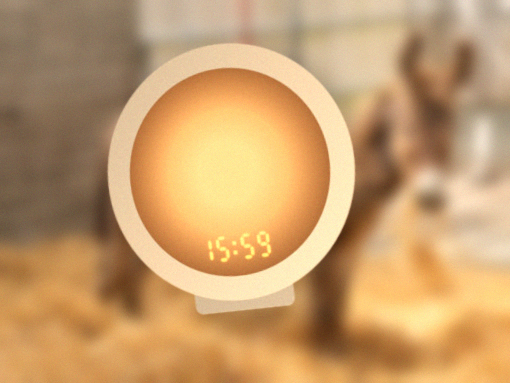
h=15 m=59
